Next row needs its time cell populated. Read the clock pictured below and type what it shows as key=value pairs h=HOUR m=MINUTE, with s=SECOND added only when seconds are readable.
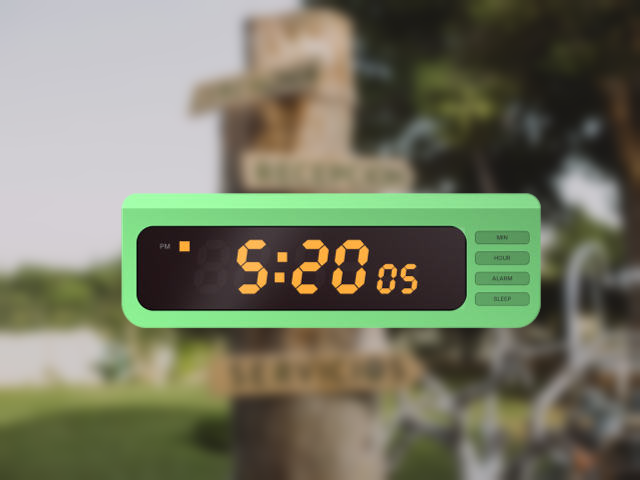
h=5 m=20 s=5
